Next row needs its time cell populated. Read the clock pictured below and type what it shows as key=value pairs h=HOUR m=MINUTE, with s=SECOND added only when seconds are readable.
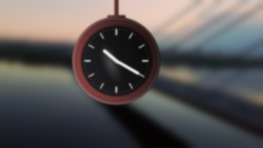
h=10 m=20
